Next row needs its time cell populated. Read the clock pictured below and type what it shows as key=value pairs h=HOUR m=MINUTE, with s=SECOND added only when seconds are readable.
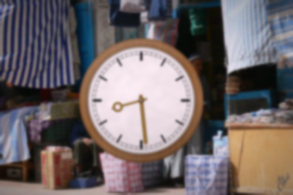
h=8 m=29
